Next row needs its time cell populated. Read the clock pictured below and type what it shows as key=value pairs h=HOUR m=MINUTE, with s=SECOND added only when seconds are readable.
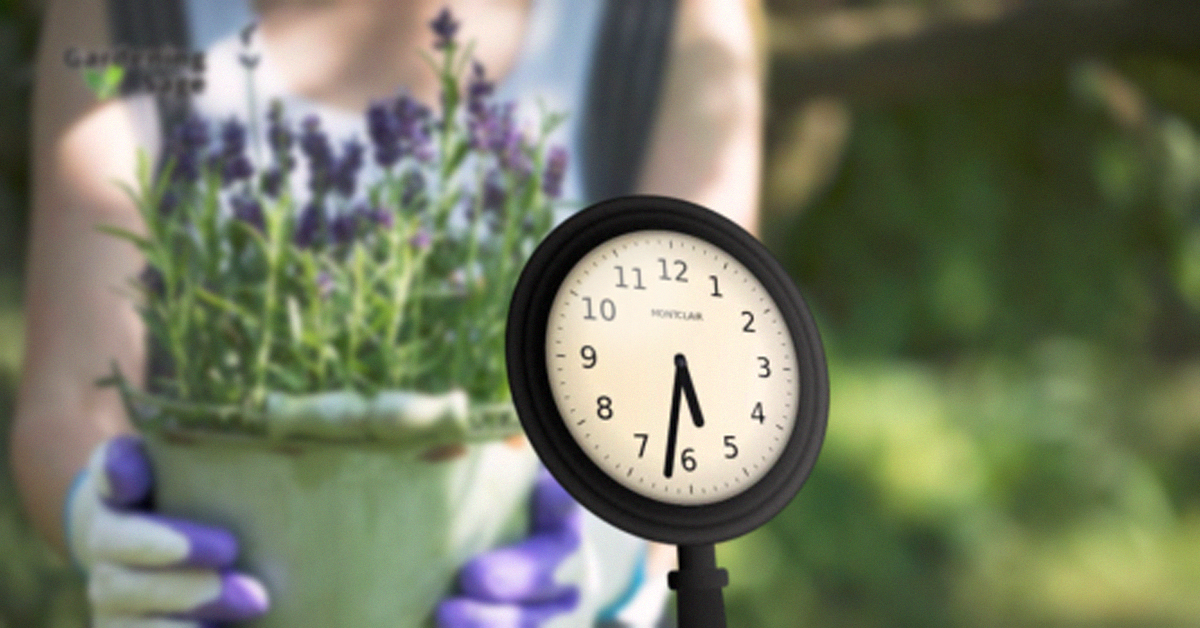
h=5 m=32
